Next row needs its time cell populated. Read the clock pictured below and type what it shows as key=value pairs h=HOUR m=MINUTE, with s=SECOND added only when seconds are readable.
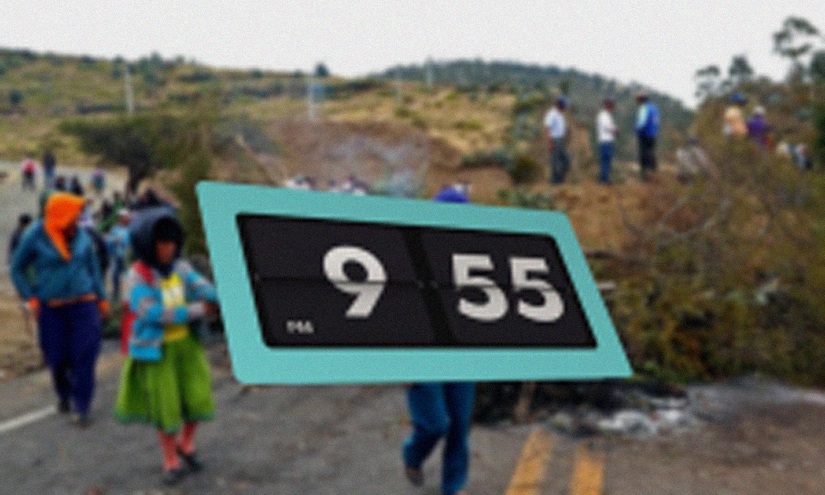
h=9 m=55
